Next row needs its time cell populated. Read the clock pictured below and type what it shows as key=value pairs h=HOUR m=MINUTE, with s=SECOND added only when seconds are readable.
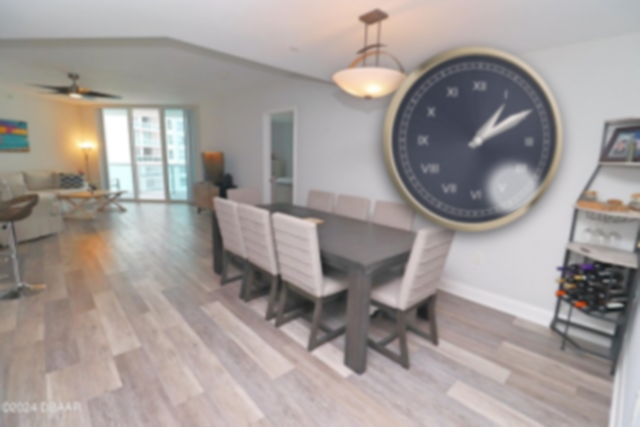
h=1 m=10
